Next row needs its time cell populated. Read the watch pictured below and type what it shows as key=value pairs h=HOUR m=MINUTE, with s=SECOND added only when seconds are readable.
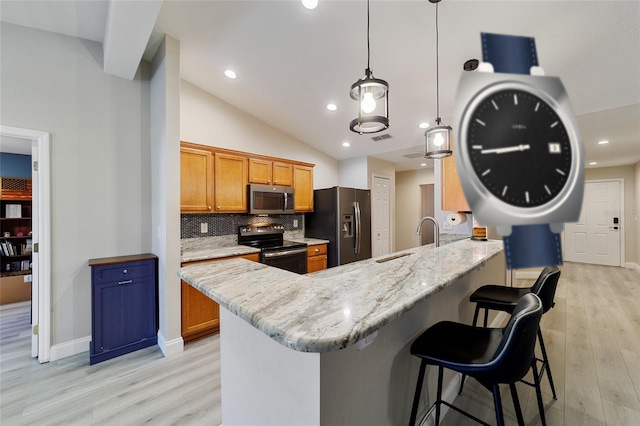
h=8 m=44
